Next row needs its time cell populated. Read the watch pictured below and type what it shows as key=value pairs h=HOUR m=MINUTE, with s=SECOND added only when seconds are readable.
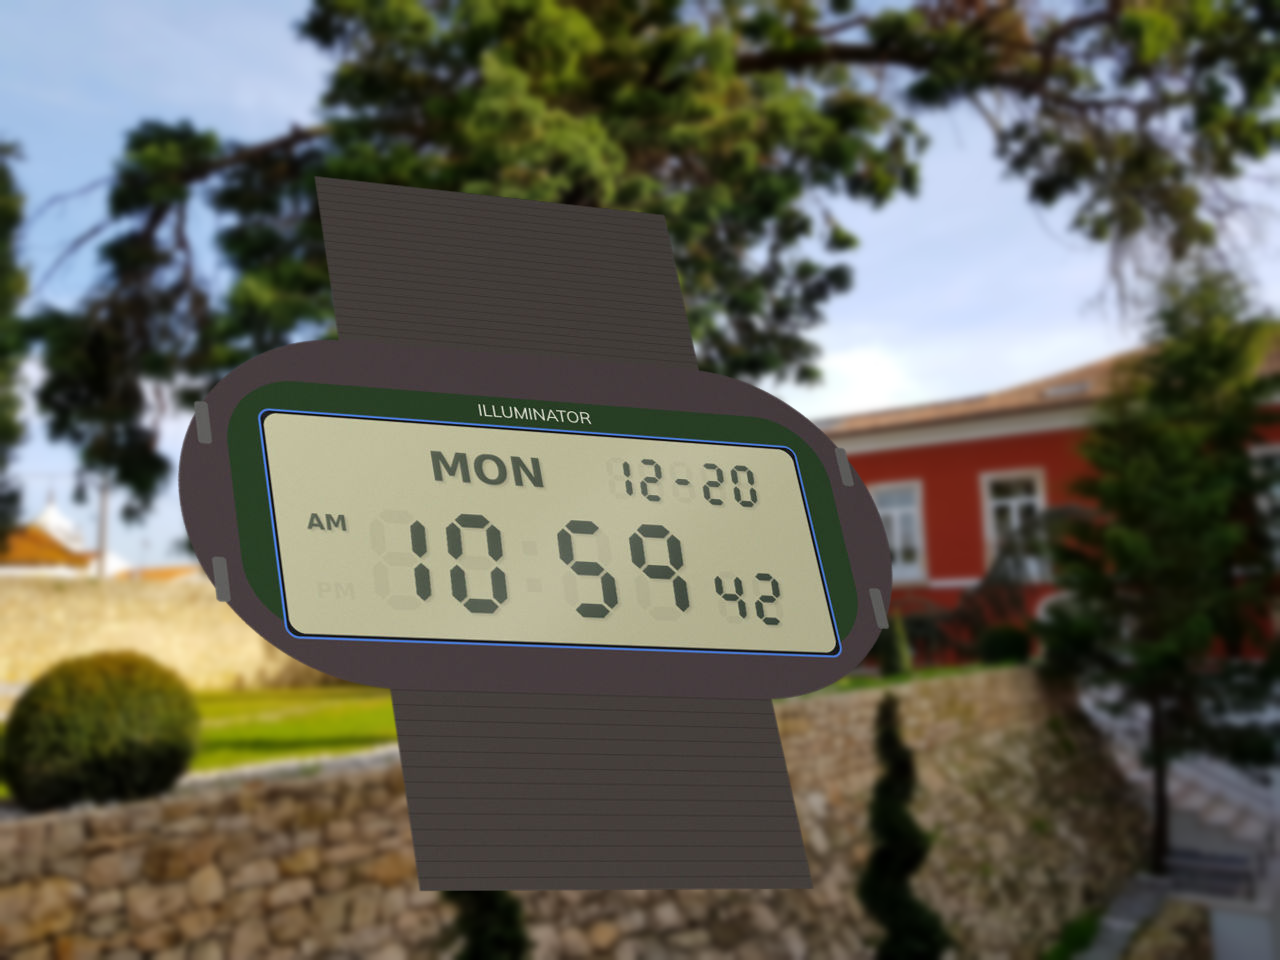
h=10 m=59 s=42
